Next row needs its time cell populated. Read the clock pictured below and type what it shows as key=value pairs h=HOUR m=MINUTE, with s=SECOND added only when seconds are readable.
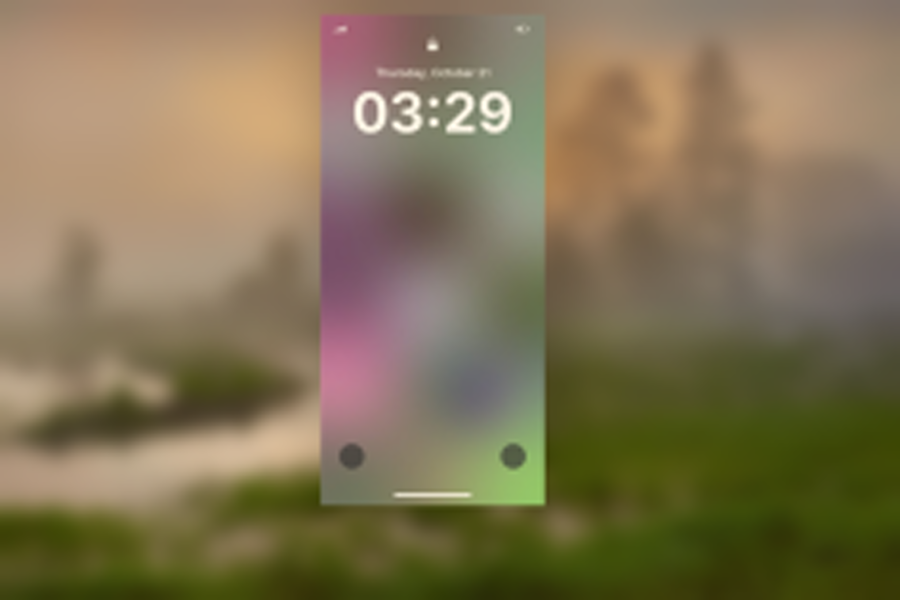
h=3 m=29
